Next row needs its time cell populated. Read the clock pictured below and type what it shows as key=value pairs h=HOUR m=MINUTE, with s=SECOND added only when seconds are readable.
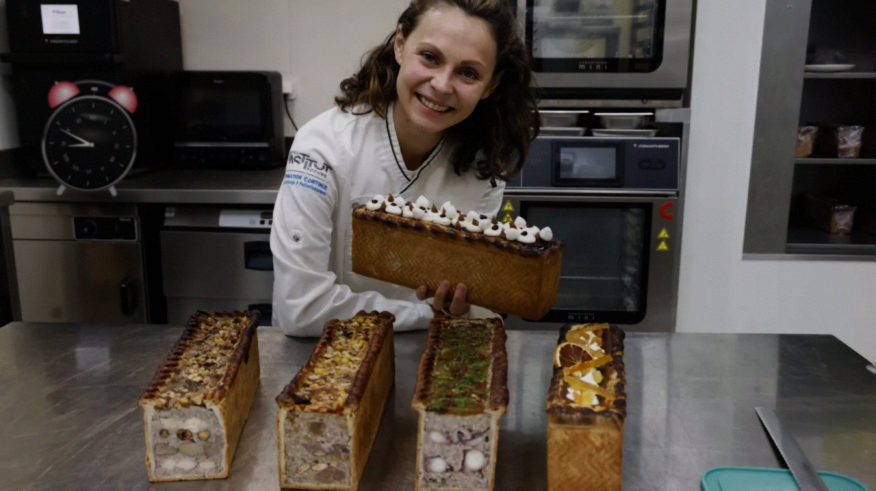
h=8 m=49
